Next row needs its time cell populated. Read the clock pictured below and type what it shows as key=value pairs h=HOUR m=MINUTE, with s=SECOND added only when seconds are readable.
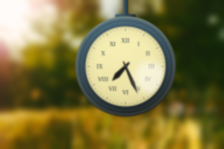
h=7 m=26
